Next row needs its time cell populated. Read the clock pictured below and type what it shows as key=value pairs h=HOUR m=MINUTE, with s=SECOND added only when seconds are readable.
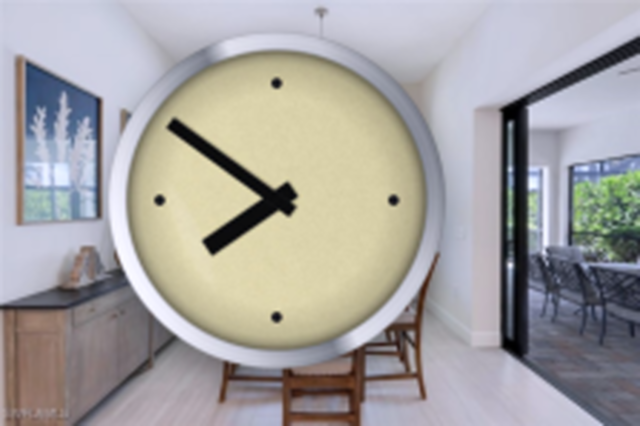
h=7 m=51
